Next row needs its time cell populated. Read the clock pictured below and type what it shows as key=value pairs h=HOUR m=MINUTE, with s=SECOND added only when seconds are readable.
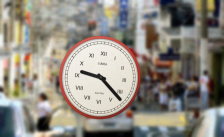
h=9 m=22
